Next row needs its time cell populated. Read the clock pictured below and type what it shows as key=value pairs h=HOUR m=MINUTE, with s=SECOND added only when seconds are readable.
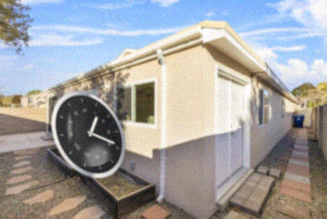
h=1 m=19
